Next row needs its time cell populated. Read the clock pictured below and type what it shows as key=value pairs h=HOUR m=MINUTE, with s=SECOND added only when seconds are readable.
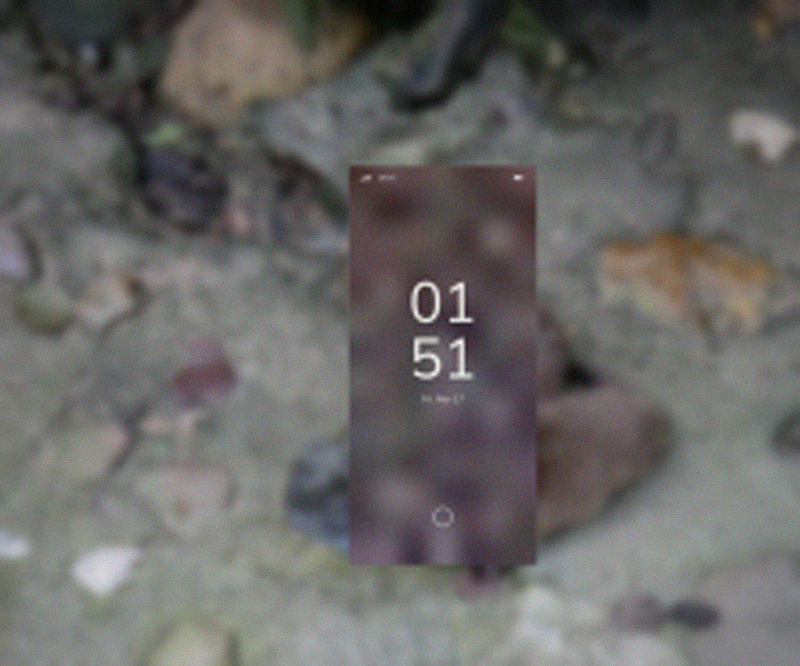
h=1 m=51
